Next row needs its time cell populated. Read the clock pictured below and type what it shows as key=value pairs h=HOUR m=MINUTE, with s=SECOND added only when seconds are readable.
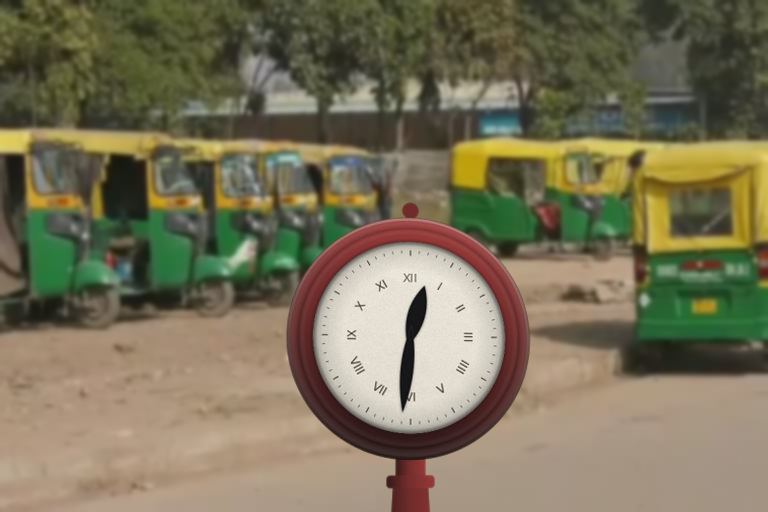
h=12 m=31
